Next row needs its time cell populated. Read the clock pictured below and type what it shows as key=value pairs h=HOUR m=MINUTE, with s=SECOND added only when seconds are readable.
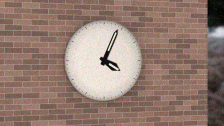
h=4 m=4
